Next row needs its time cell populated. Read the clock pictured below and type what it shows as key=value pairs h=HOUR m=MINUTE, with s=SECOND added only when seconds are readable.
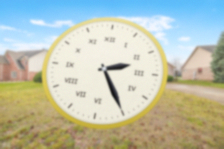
h=2 m=25
